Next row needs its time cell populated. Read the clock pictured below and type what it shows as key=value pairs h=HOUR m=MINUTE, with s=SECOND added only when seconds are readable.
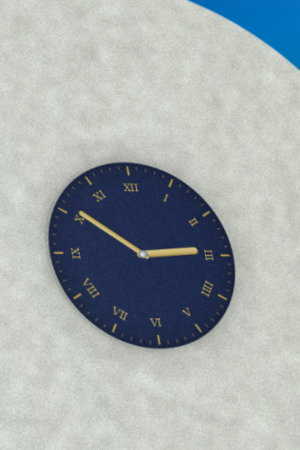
h=2 m=51
